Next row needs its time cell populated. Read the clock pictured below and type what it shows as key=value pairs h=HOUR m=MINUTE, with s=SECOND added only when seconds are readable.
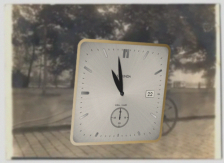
h=10 m=58
